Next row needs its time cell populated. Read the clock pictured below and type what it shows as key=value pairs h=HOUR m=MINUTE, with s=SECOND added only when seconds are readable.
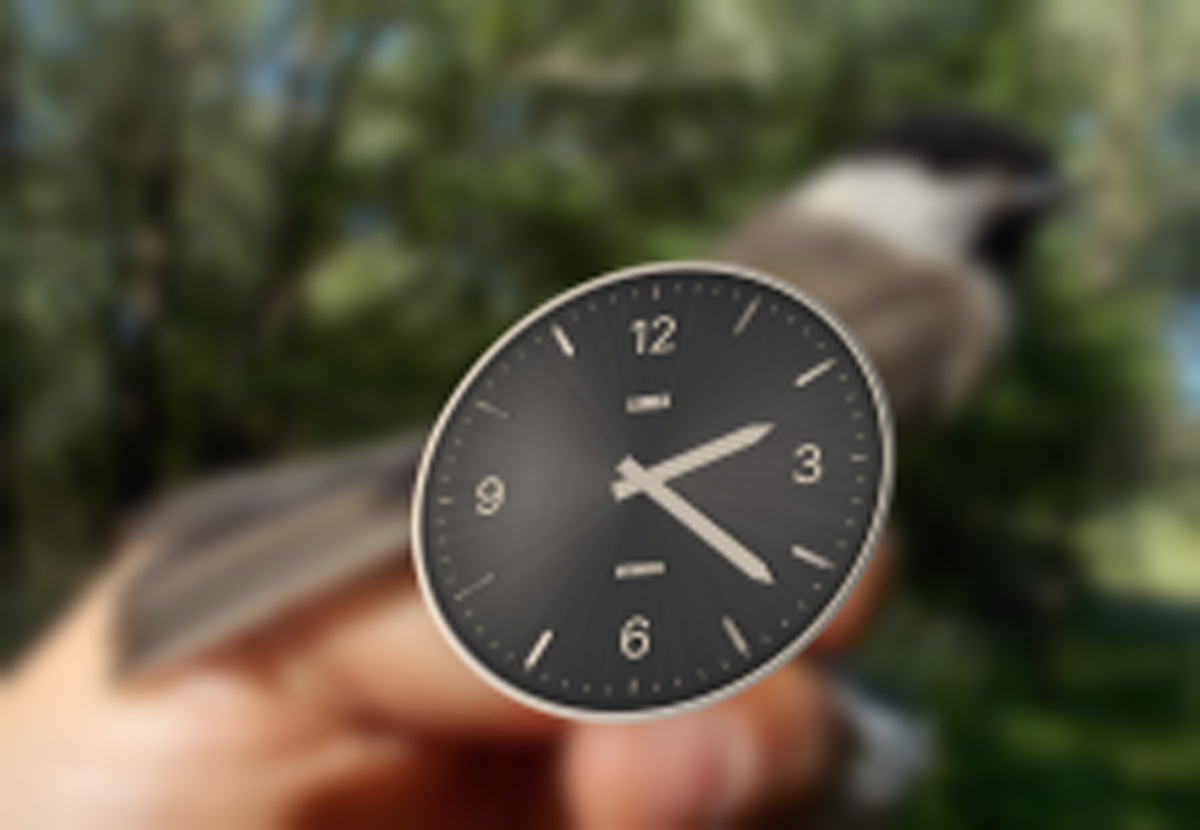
h=2 m=22
